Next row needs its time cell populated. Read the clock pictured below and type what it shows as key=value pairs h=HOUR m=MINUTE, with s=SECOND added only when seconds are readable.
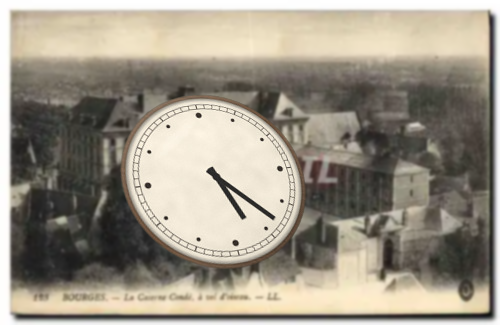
h=5 m=23
